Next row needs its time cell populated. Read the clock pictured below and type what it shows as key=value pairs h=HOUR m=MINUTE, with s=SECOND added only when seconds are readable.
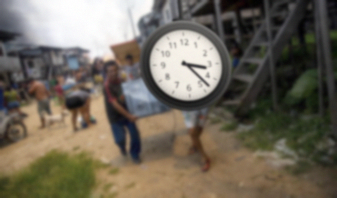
h=3 m=23
